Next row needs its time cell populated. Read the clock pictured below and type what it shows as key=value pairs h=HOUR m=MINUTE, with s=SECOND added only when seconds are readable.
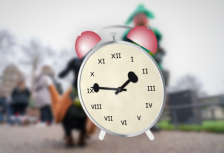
h=1 m=46
